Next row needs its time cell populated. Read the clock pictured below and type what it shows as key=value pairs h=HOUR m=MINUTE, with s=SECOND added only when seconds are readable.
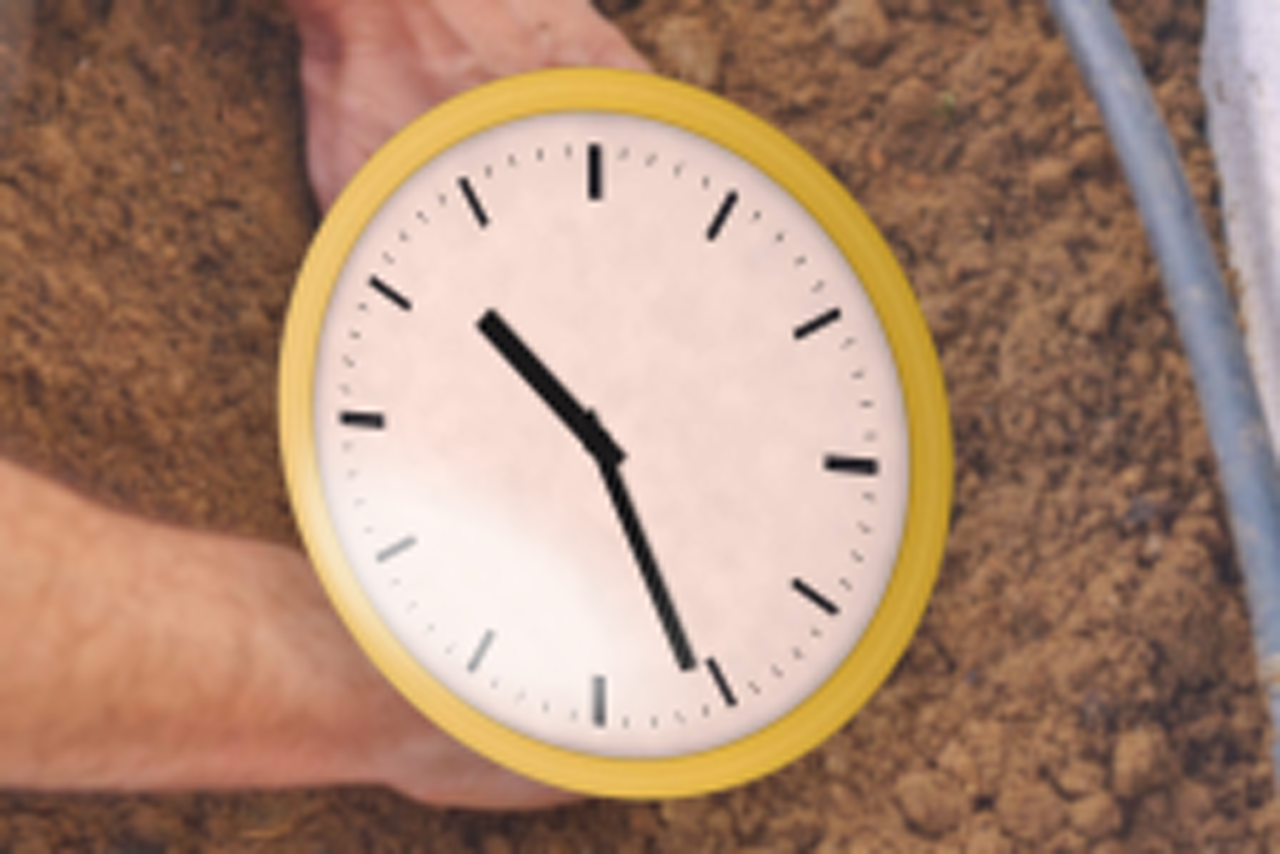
h=10 m=26
